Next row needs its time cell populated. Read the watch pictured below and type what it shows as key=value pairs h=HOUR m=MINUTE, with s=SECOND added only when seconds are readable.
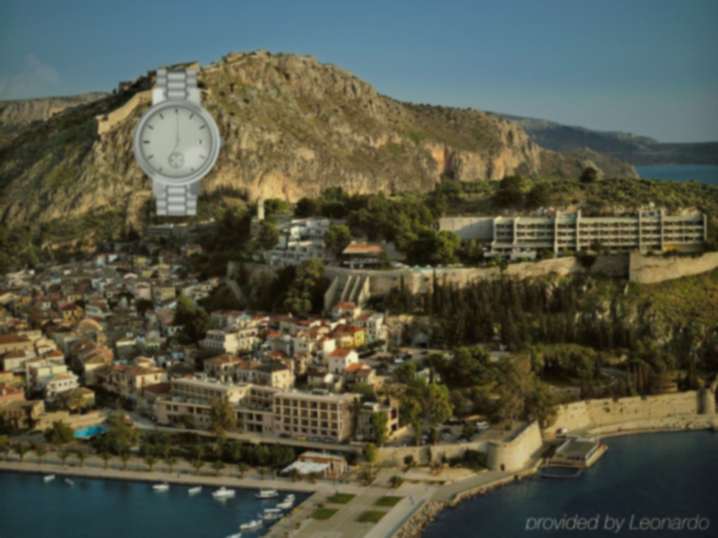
h=7 m=0
